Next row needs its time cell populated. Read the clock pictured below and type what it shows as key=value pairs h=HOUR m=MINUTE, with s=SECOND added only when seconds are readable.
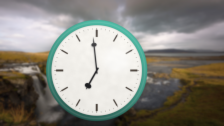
h=6 m=59
